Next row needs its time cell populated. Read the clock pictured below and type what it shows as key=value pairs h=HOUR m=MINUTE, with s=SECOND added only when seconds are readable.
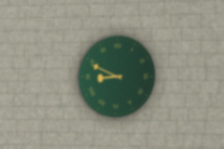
h=8 m=49
